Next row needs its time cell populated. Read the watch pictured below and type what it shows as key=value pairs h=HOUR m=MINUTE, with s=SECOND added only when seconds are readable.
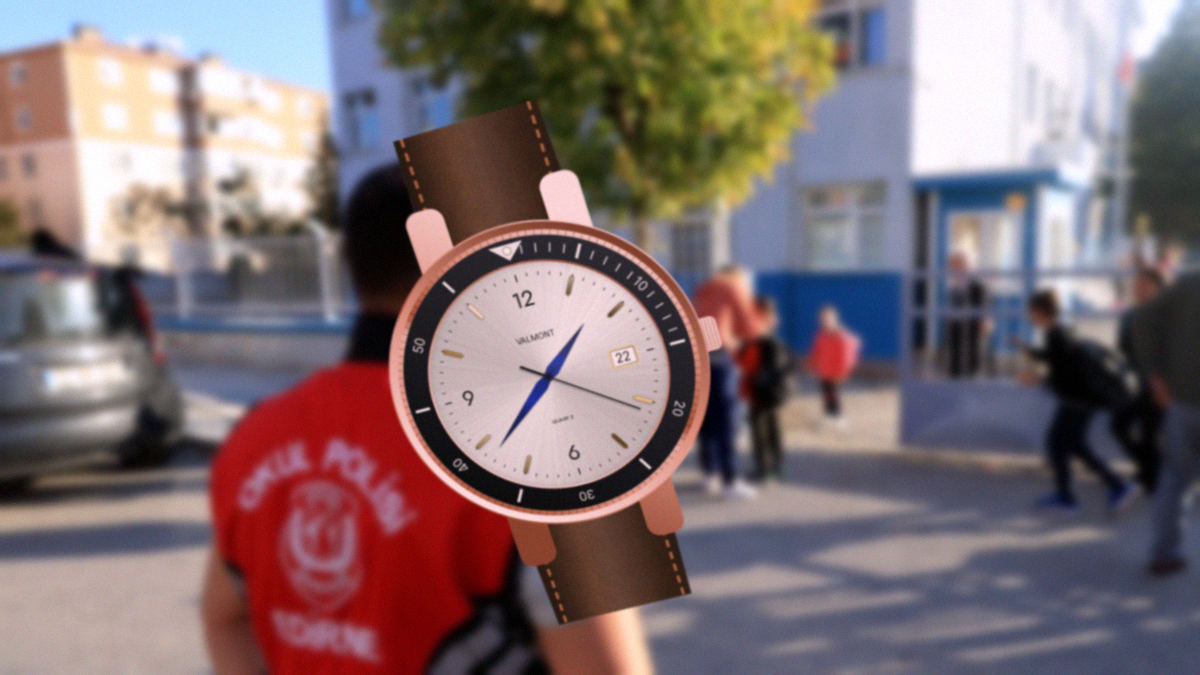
h=1 m=38 s=21
